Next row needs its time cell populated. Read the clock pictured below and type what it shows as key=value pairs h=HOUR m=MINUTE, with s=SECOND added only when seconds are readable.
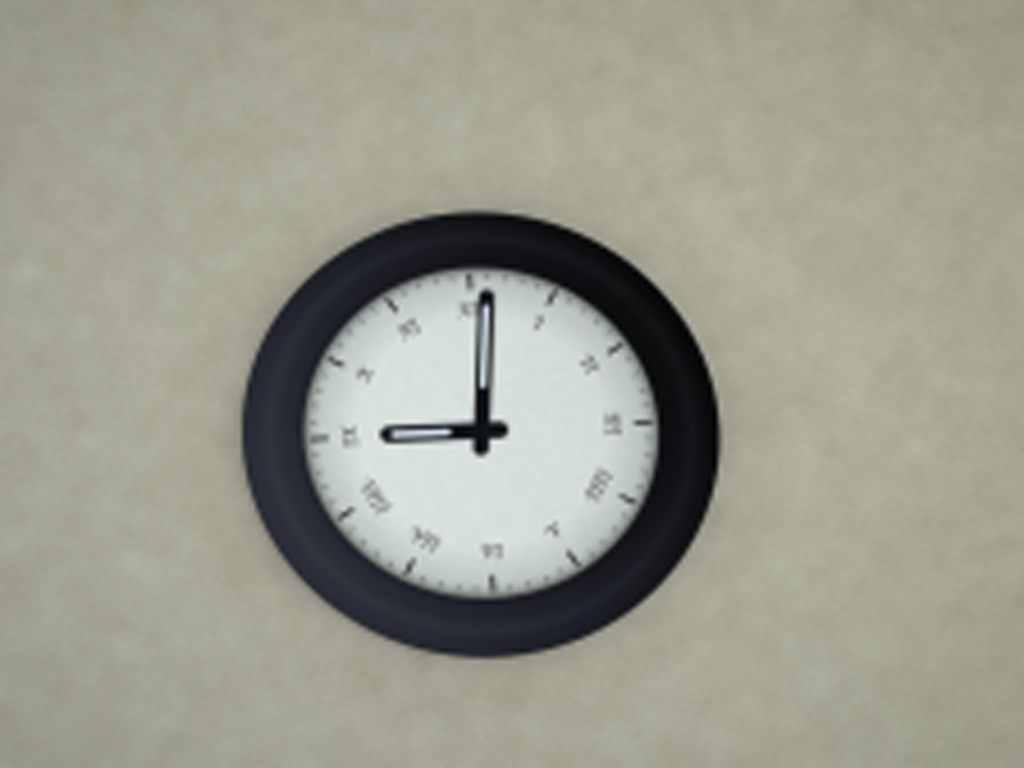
h=9 m=1
